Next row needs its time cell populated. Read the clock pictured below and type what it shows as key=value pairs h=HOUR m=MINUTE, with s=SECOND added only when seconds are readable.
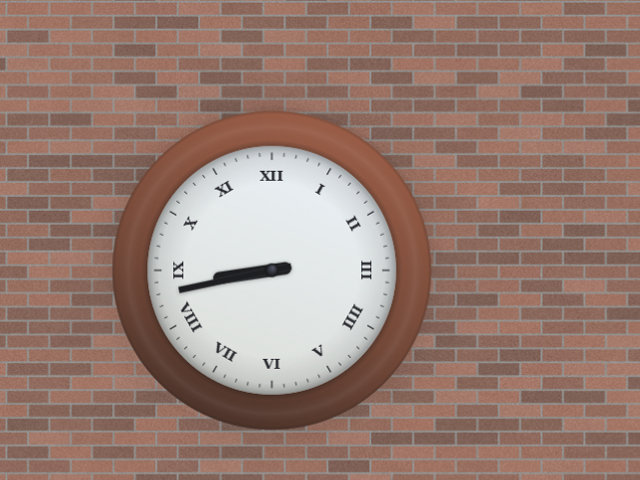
h=8 m=43
